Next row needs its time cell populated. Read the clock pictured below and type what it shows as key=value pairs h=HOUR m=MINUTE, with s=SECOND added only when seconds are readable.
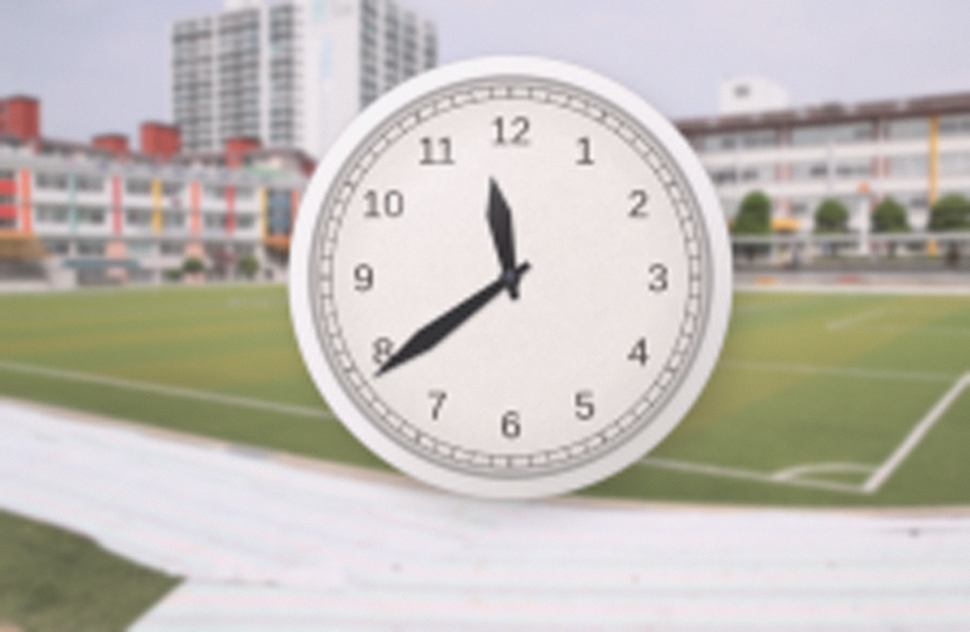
h=11 m=39
